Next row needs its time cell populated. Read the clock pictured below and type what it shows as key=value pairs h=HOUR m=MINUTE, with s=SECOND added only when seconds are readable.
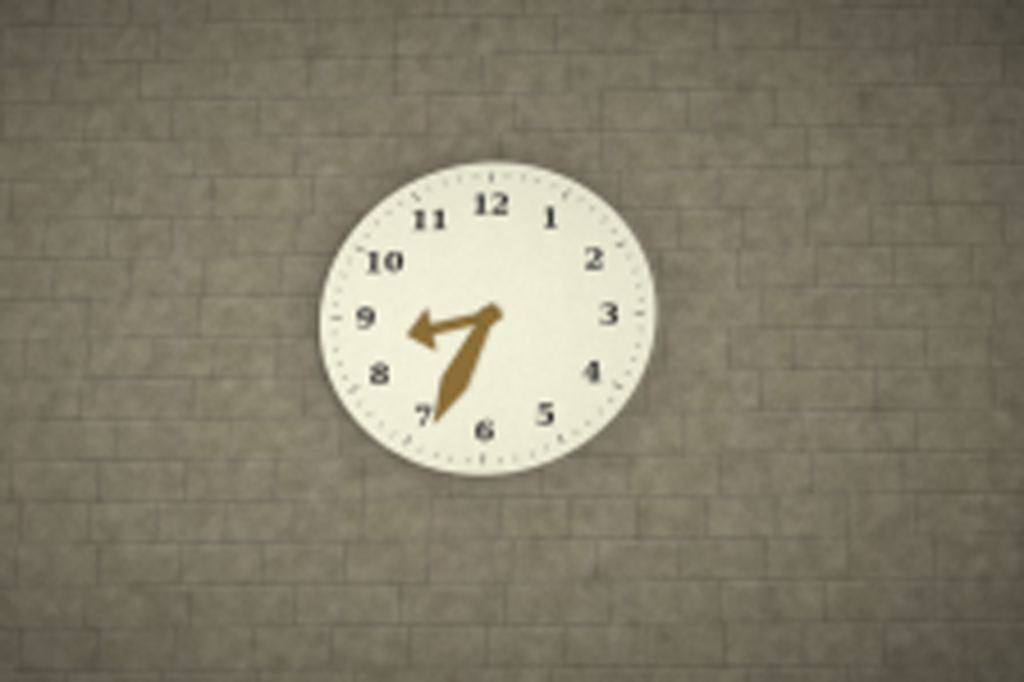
h=8 m=34
